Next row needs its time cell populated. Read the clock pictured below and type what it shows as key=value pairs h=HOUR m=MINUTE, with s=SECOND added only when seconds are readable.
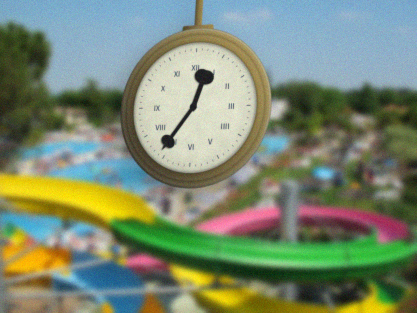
h=12 m=36
